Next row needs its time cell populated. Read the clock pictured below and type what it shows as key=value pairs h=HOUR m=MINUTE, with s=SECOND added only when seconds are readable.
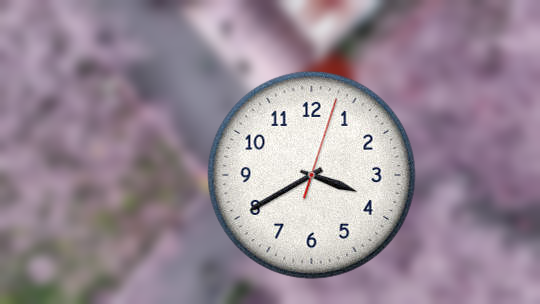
h=3 m=40 s=3
